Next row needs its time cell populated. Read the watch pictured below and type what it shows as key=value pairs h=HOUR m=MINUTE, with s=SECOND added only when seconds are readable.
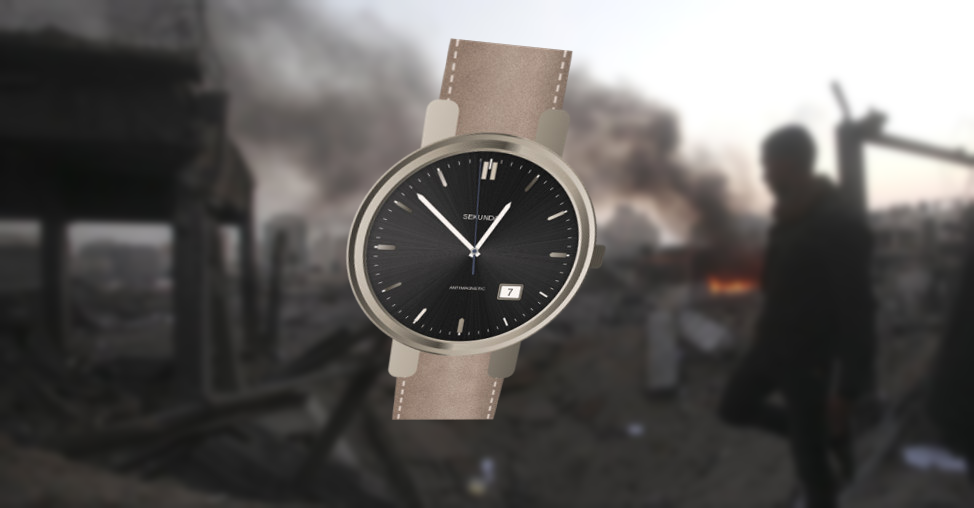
h=12 m=51 s=59
